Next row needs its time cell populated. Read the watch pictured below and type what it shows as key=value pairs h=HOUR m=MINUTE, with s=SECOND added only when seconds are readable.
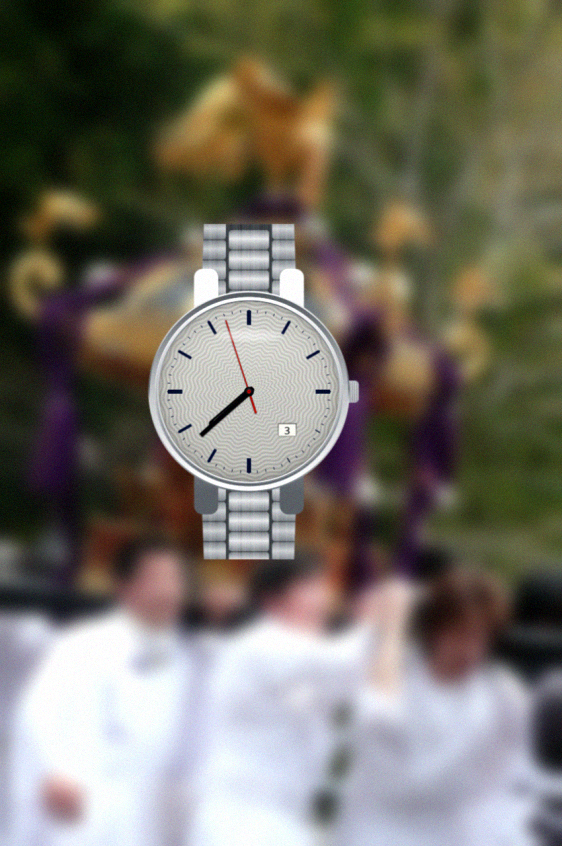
h=7 m=37 s=57
